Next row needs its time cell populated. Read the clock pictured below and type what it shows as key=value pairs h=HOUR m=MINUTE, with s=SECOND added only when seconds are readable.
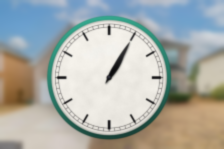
h=1 m=5
